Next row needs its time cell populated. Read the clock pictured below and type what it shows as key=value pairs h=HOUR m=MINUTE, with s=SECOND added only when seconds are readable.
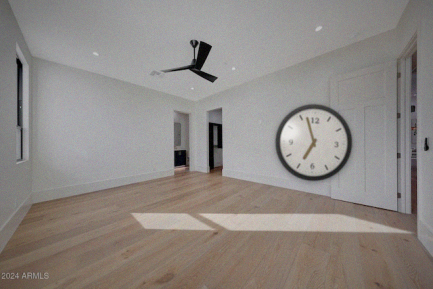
h=6 m=57
